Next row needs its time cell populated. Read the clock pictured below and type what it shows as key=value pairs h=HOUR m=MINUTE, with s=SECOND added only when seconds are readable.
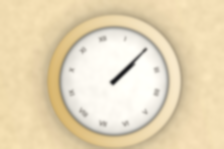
h=2 m=10
